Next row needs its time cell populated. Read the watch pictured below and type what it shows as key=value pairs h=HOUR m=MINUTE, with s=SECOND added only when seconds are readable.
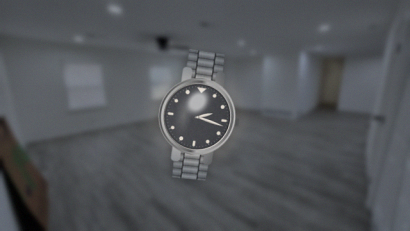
h=2 m=17
